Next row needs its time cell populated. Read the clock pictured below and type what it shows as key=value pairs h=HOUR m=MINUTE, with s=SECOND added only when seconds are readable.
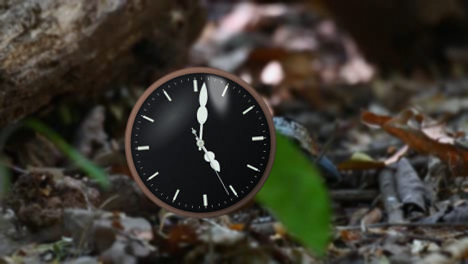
h=5 m=1 s=26
